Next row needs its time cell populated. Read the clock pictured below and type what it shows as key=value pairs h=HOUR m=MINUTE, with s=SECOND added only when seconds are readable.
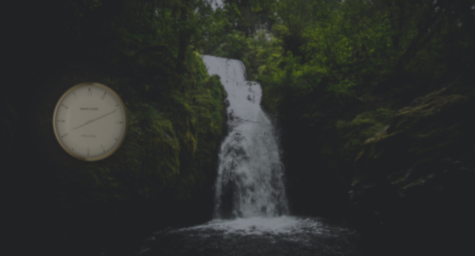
h=8 m=11
